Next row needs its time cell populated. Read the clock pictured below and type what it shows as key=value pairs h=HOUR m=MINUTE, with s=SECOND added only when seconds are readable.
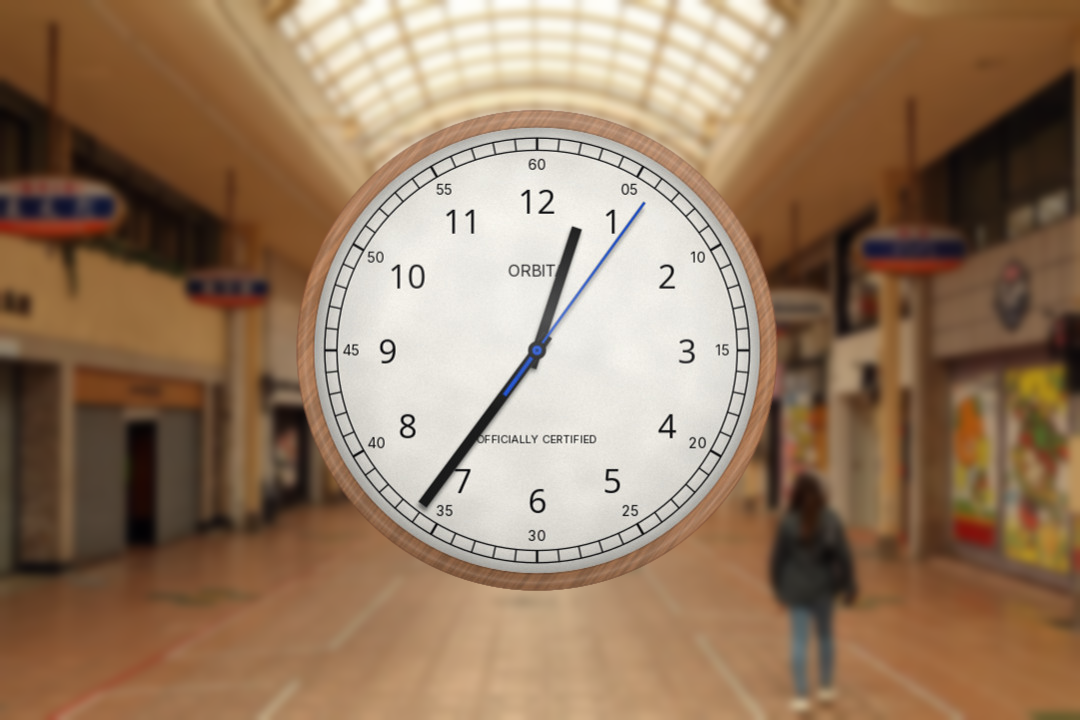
h=12 m=36 s=6
